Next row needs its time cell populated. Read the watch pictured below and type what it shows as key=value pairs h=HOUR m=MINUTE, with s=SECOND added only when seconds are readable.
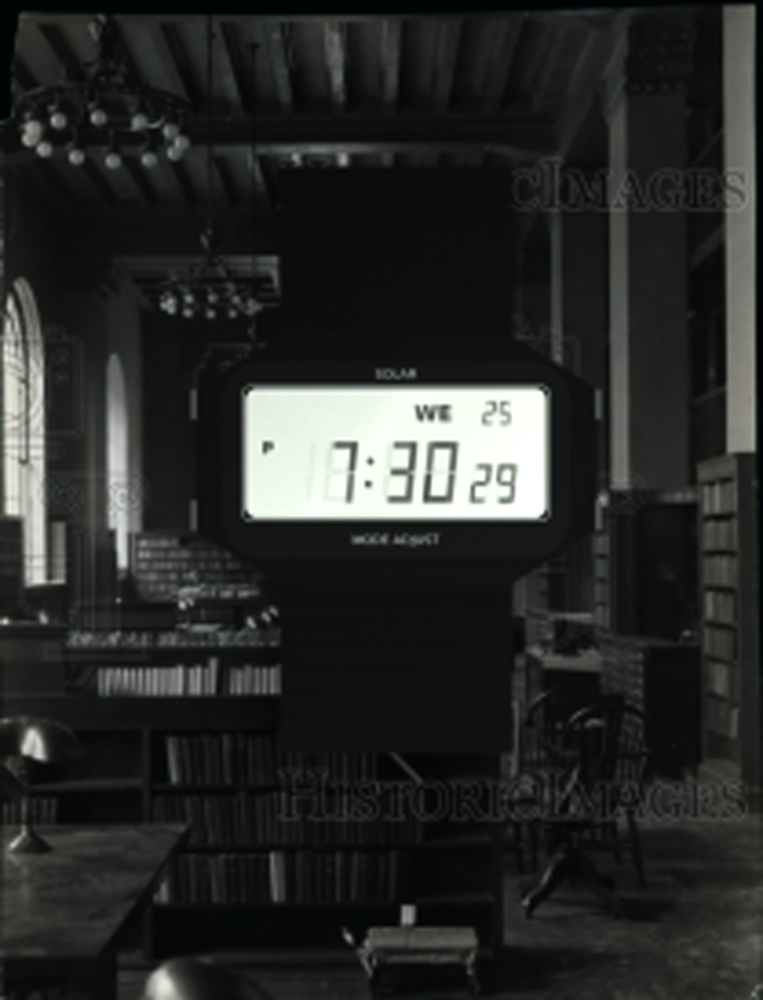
h=7 m=30 s=29
